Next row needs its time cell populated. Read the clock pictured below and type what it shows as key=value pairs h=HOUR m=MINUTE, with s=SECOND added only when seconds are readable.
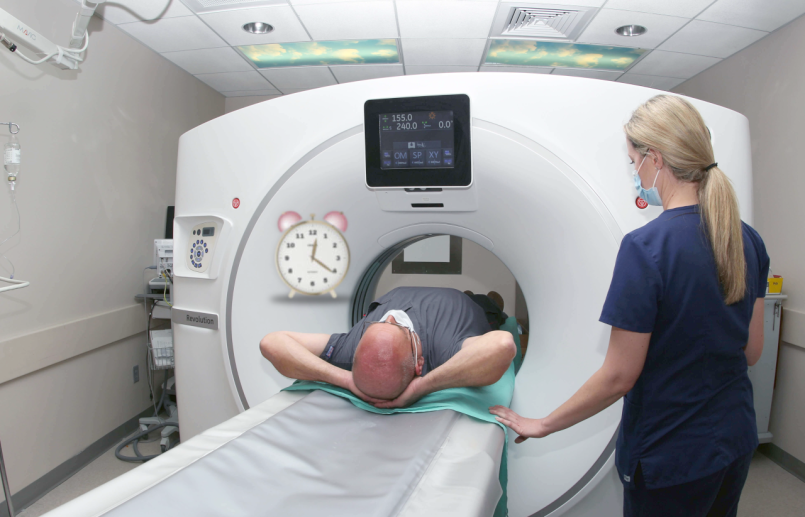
h=12 m=21
